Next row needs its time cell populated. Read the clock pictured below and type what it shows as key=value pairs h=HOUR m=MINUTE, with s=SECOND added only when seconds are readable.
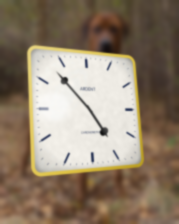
h=4 m=53
